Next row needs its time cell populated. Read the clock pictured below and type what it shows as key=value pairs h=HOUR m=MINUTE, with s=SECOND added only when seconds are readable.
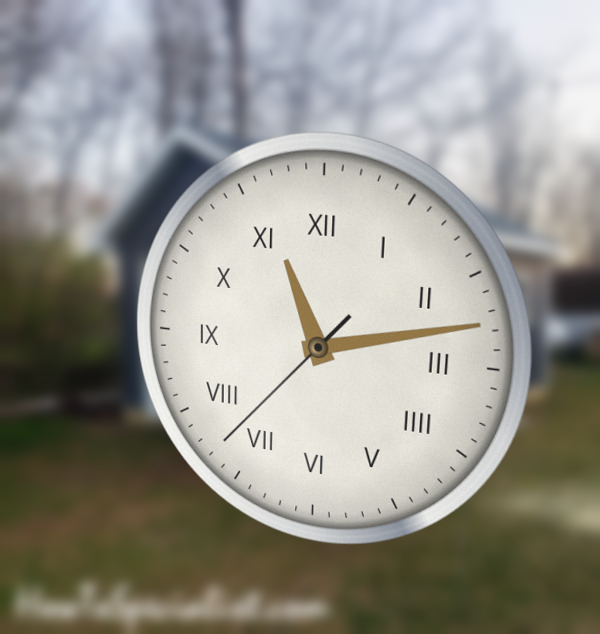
h=11 m=12 s=37
